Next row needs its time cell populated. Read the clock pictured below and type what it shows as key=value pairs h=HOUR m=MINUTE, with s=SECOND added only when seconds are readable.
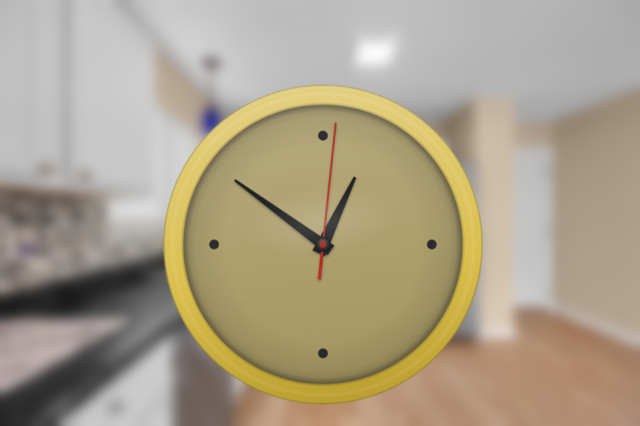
h=12 m=51 s=1
